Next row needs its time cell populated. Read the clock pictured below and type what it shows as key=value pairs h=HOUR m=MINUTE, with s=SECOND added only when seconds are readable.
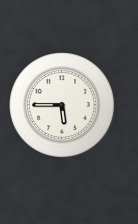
h=5 m=45
